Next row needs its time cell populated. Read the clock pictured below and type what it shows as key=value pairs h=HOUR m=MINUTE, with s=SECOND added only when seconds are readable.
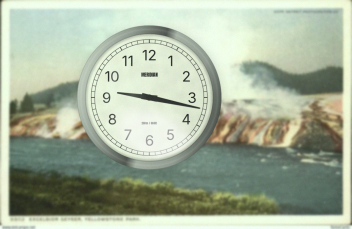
h=9 m=17
